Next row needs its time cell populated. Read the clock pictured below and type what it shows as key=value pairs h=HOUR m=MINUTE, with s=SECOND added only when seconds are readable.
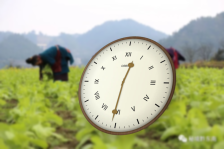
h=12 m=31
